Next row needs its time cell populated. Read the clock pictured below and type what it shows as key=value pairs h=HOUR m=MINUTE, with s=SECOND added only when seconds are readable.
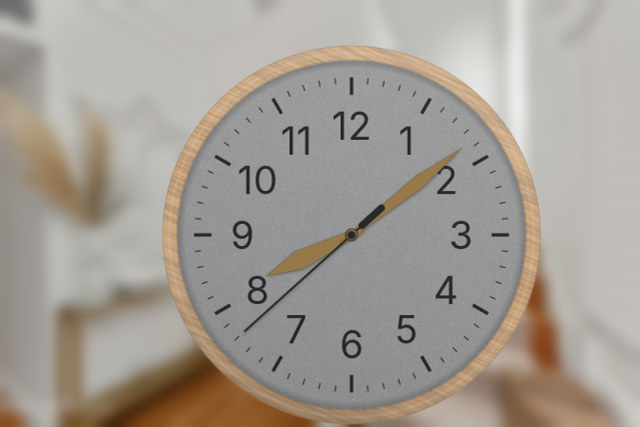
h=8 m=8 s=38
